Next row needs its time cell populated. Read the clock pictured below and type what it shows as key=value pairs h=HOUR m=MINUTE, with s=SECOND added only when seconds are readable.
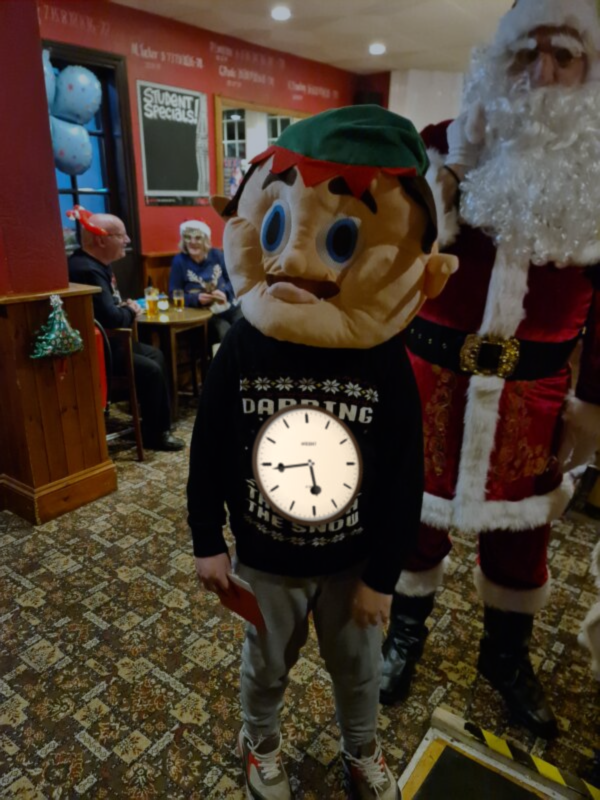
h=5 m=44
